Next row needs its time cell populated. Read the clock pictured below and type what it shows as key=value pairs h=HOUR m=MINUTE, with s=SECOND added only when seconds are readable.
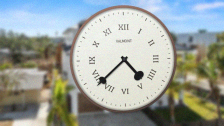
h=4 m=38
